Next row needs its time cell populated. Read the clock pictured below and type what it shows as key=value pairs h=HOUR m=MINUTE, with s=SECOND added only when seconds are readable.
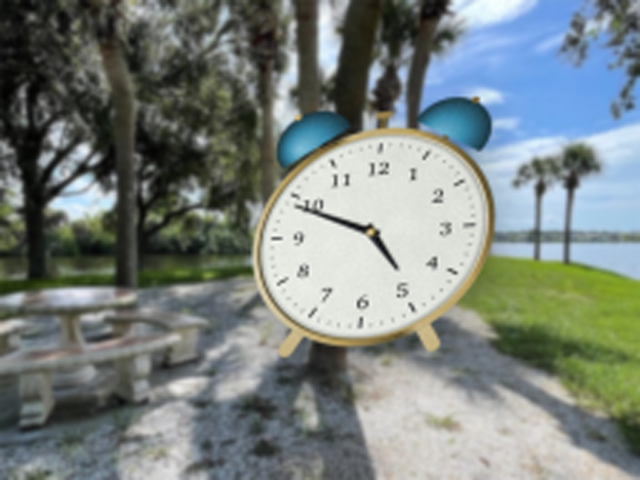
h=4 m=49
